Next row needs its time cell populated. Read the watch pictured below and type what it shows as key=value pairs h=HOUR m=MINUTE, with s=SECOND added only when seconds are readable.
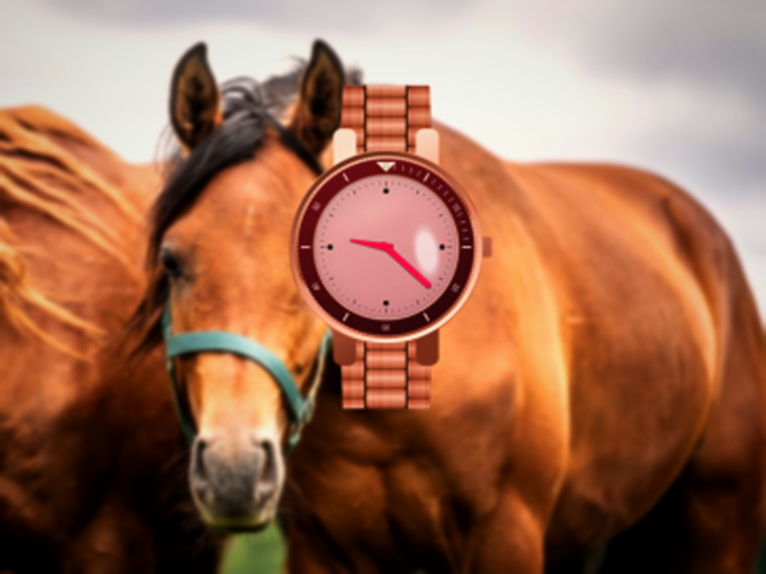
h=9 m=22
